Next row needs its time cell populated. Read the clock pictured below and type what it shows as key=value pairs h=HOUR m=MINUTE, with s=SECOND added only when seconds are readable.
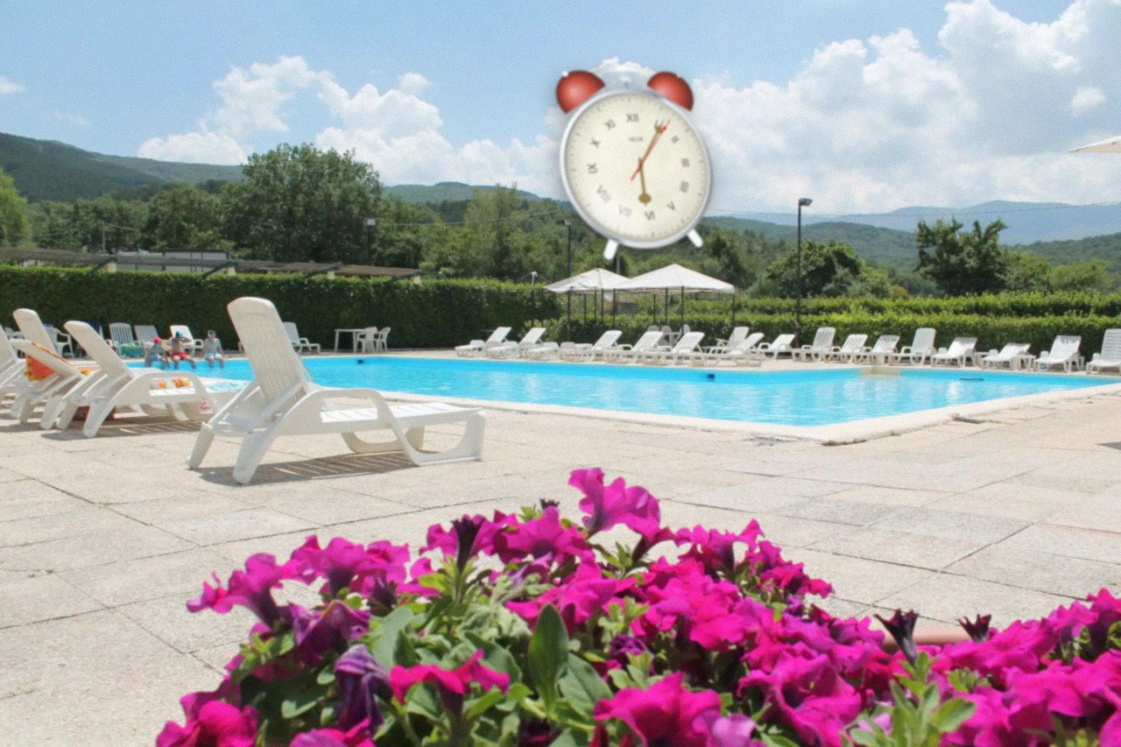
h=6 m=6 s=7
